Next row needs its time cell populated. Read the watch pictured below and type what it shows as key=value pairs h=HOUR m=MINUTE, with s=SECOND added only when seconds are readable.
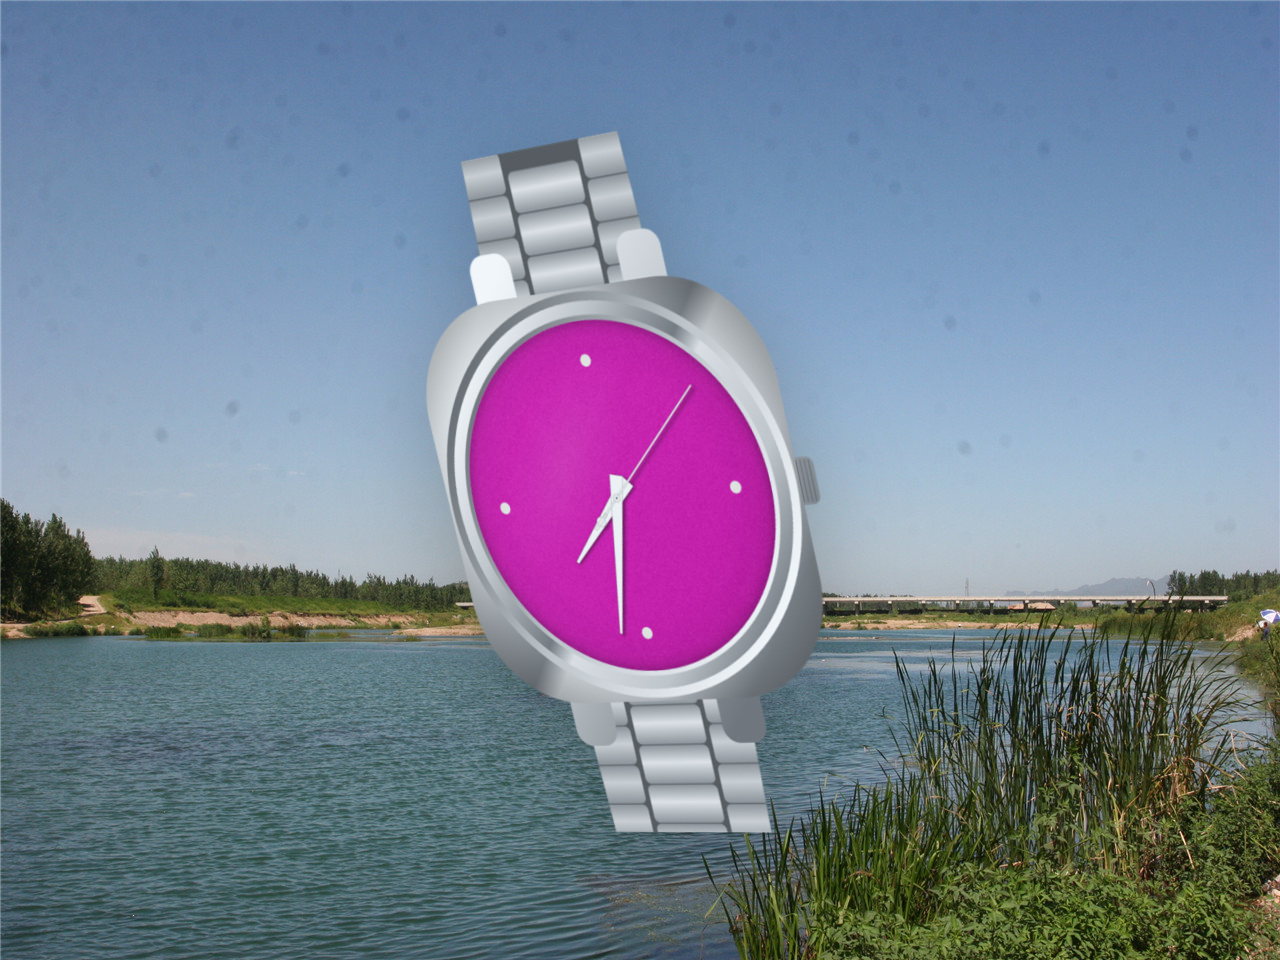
h=7 m=32 s=8
